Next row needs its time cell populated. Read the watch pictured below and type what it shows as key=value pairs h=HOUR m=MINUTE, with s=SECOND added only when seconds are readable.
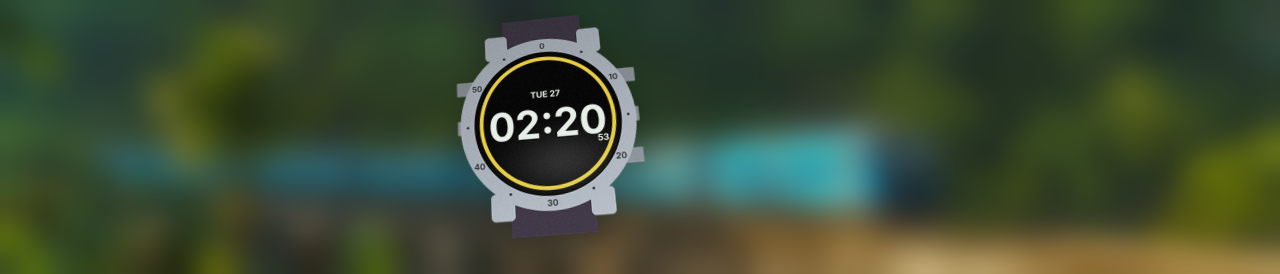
h=2 m=20 s=53
